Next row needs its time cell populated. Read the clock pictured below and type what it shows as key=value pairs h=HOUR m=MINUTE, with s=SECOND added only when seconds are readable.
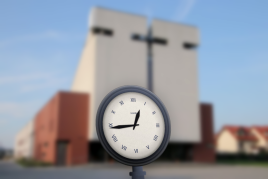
h=12 m=44
